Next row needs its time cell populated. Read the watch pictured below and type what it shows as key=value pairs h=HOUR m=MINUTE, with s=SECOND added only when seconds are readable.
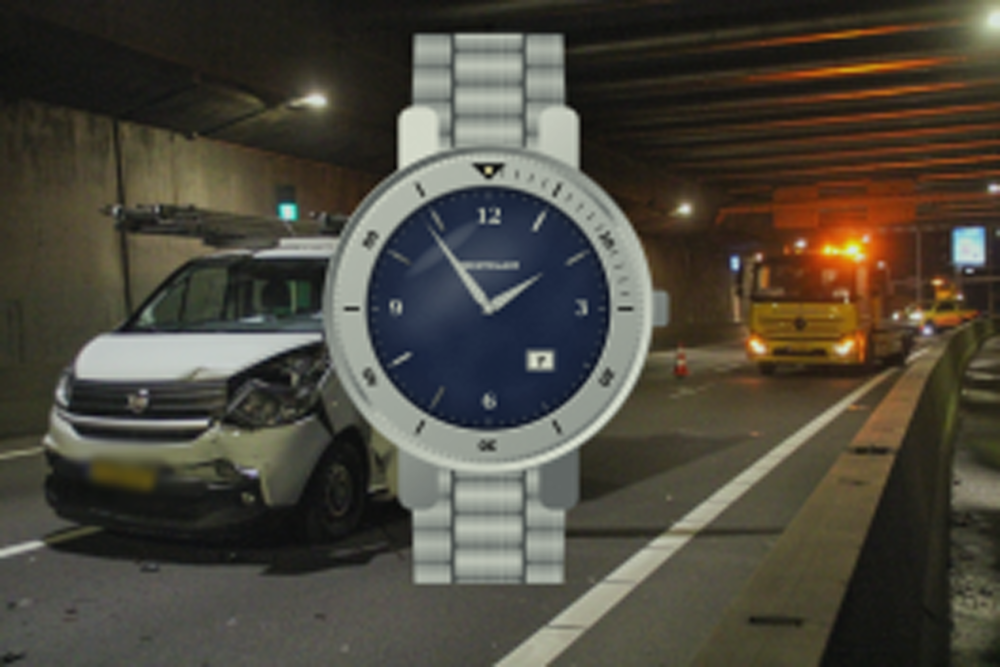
h=1 m=54
